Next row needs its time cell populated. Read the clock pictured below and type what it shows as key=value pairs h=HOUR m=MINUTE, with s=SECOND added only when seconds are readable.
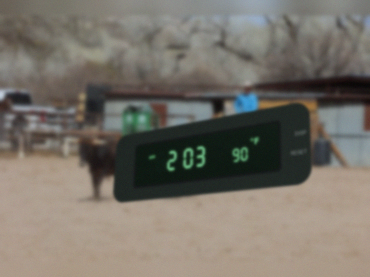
h=2 m=3
